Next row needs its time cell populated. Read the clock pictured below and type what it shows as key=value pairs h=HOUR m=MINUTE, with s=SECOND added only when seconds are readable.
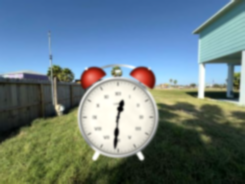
h=12 m=31
